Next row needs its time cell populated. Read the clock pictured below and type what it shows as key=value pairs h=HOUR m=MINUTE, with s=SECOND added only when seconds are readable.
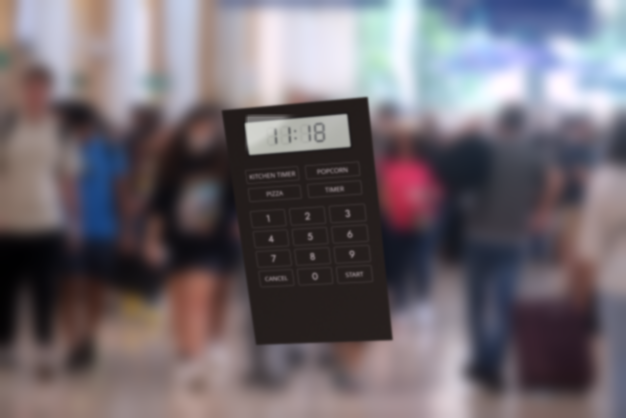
h=11 m=18
